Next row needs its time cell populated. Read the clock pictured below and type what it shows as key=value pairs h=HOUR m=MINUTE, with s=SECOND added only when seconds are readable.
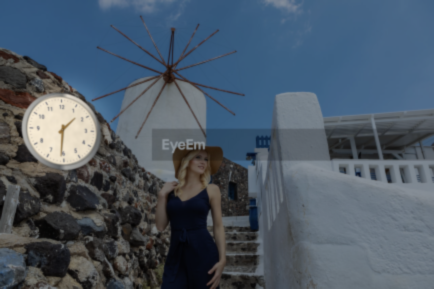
h=1 m=31
